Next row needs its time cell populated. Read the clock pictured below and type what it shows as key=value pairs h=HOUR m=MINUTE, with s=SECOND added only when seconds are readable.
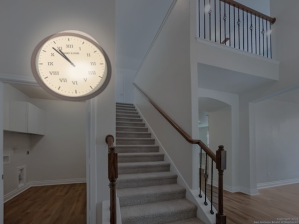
h=10 m=53
